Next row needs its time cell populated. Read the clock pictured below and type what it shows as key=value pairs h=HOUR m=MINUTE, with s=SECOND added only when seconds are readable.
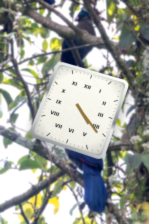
h=4 m=21
